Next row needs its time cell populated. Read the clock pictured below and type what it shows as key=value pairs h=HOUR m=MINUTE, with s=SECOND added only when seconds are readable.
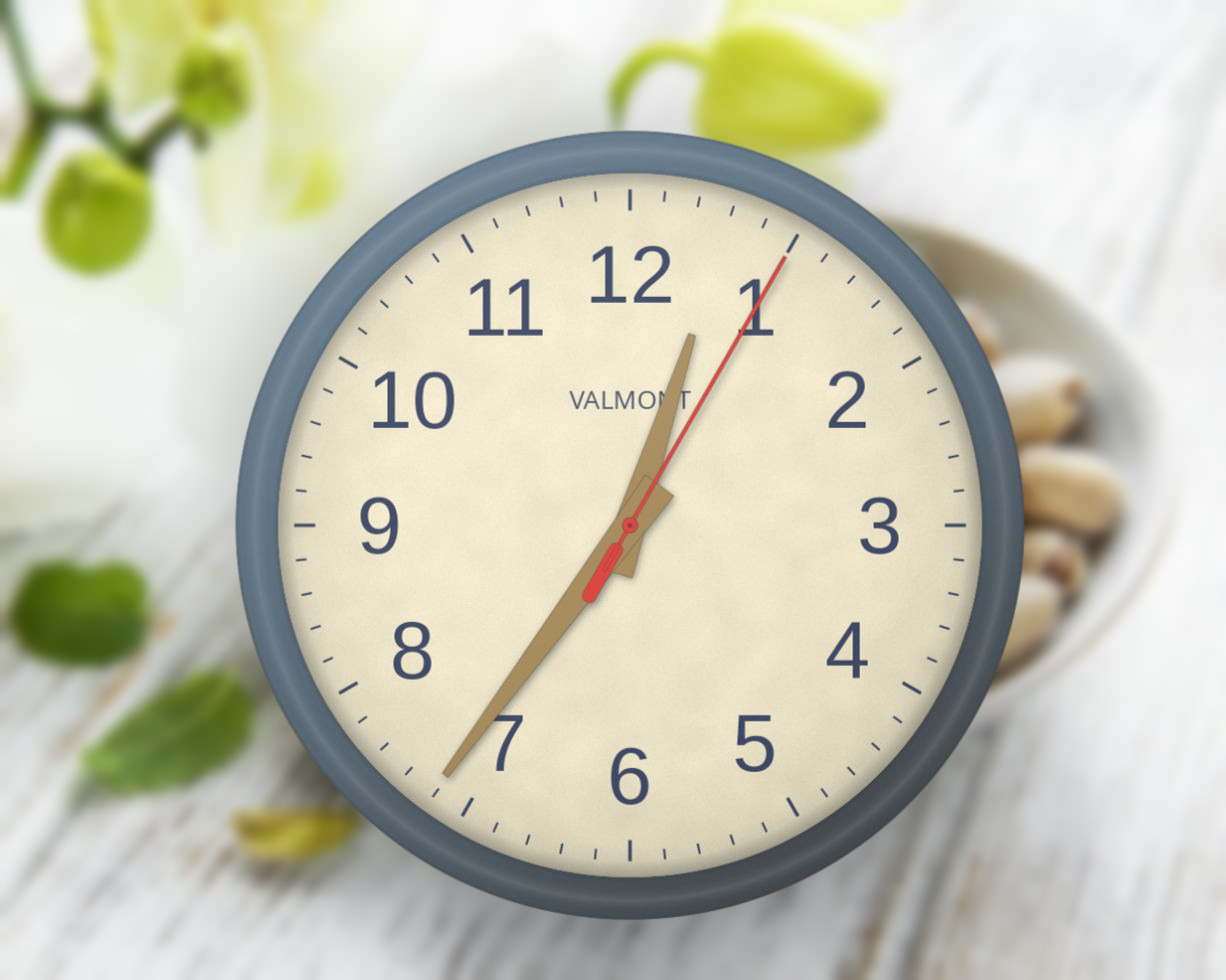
h=12 m=36 s=5
